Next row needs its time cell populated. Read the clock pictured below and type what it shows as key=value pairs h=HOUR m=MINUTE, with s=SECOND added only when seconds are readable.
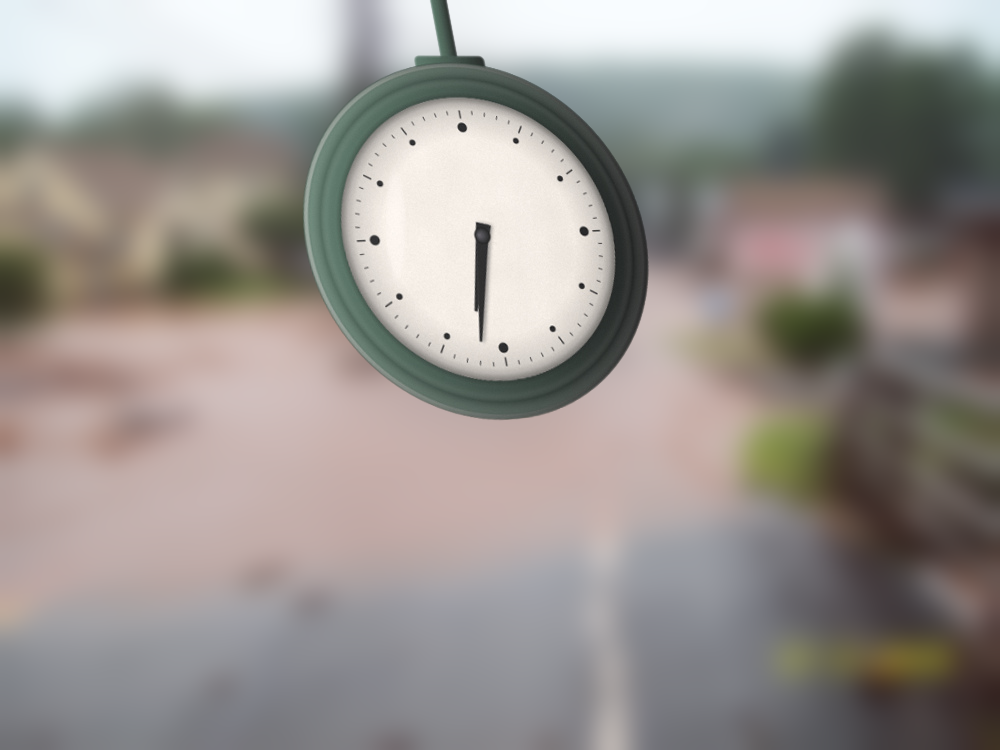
h=6 m=32
